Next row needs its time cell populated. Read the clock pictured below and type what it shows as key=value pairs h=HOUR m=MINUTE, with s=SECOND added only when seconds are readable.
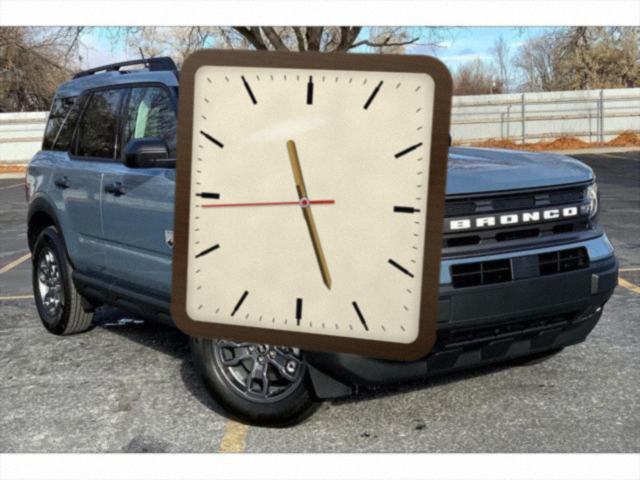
h=11 m=26 s=44
